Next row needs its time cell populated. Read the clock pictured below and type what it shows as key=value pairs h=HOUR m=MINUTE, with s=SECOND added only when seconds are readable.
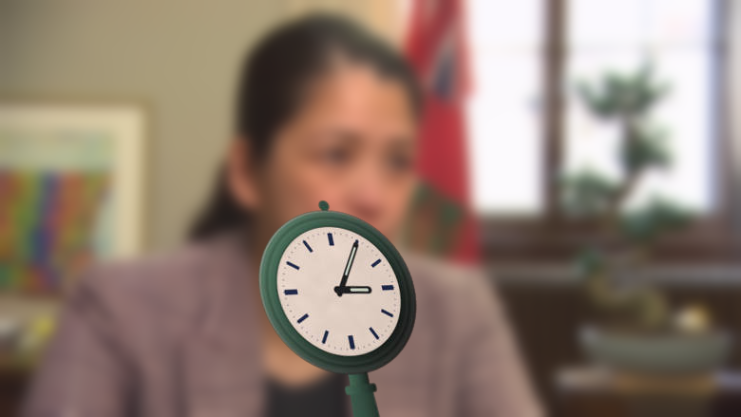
h=3 m=5
